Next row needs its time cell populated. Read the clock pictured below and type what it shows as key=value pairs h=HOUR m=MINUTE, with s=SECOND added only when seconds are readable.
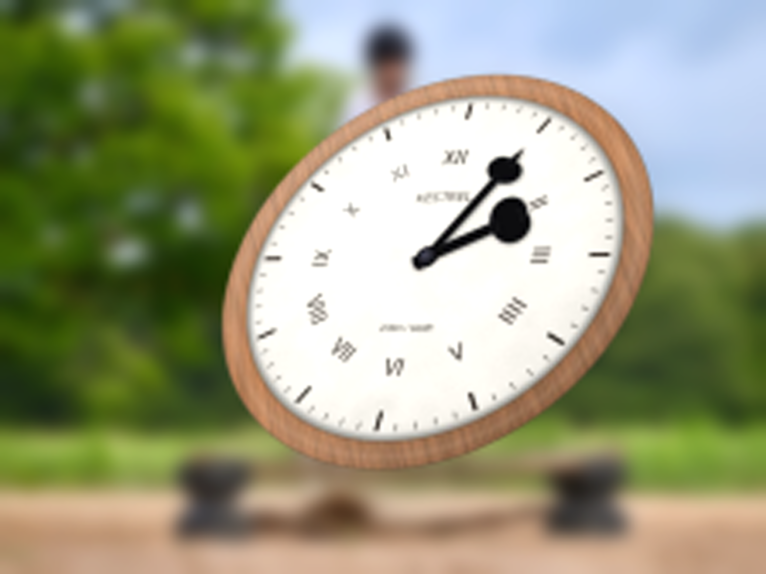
h=2 m=5
